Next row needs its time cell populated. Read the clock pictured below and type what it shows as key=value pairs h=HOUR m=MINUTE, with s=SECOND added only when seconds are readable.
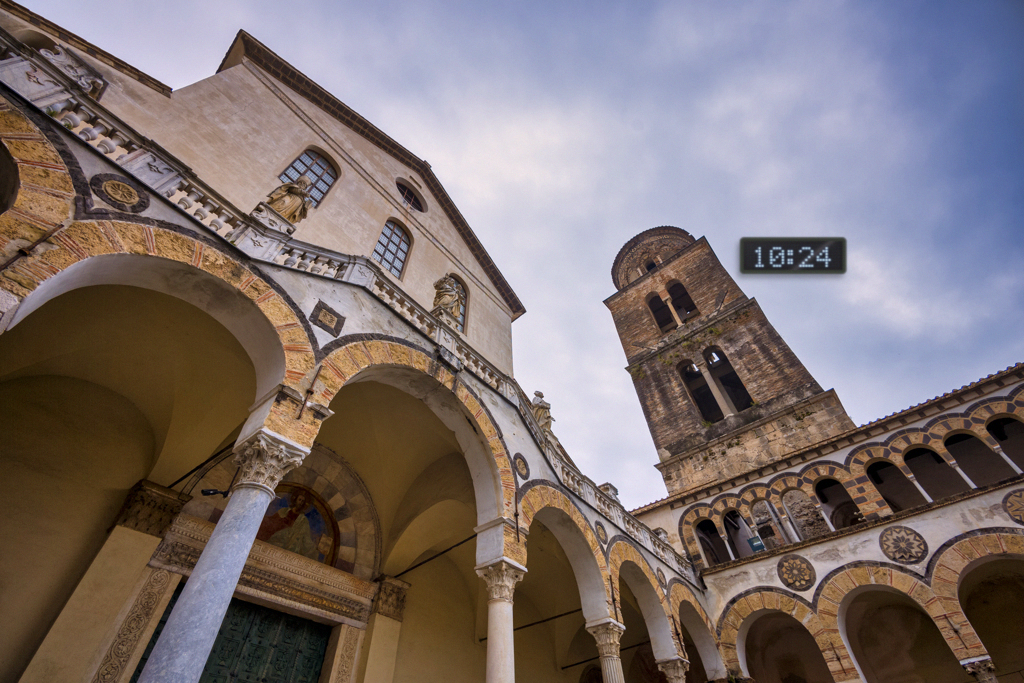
h=10 m=24
